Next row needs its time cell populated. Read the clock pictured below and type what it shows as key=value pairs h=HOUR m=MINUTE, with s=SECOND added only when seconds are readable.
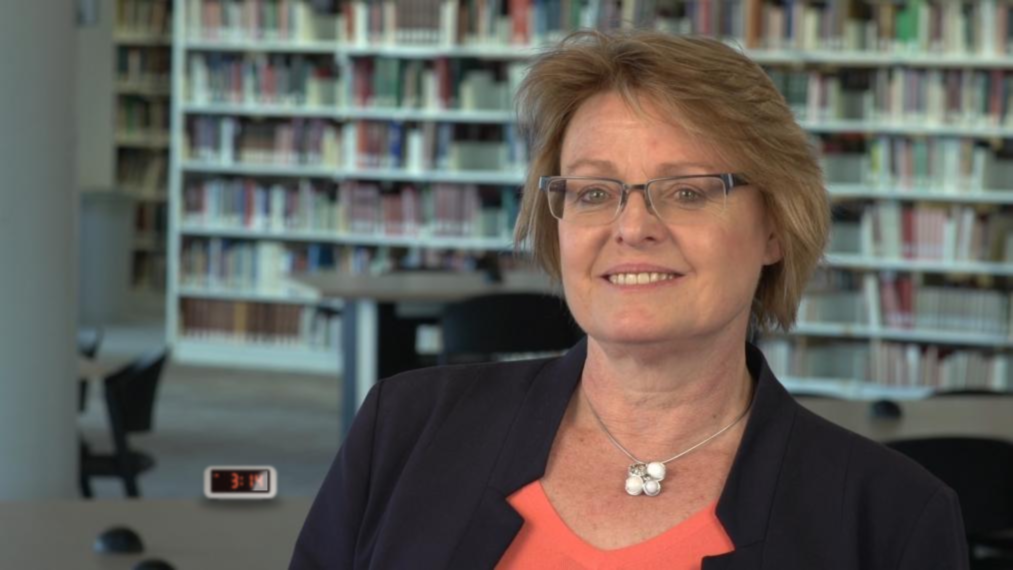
h=3 m=14
